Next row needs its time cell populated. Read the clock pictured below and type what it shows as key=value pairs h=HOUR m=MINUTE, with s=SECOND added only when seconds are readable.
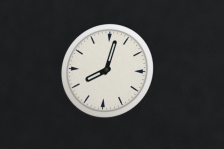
h=8 m=2
